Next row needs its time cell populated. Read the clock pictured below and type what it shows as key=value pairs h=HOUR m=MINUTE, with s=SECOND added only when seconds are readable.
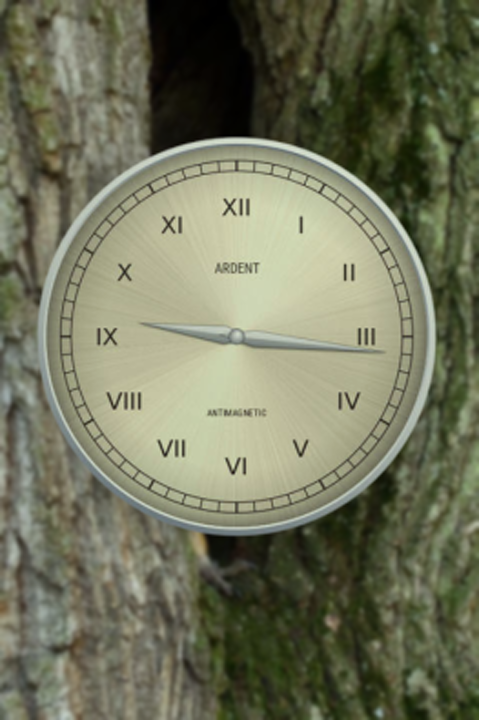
h=9 m=16
